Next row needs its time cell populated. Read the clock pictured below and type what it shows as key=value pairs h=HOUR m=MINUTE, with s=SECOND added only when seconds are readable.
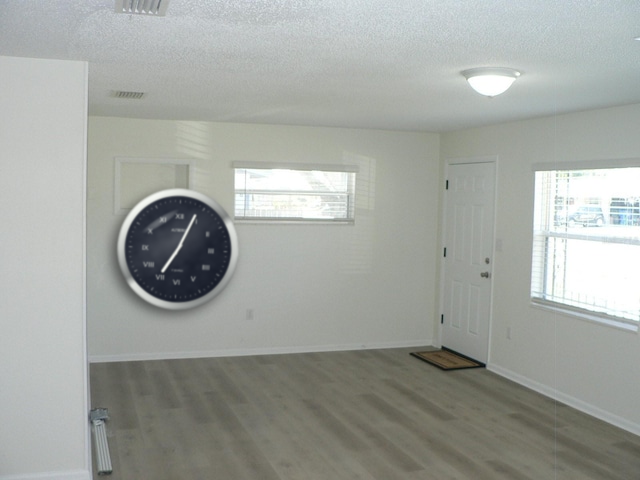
h=7 m=4
